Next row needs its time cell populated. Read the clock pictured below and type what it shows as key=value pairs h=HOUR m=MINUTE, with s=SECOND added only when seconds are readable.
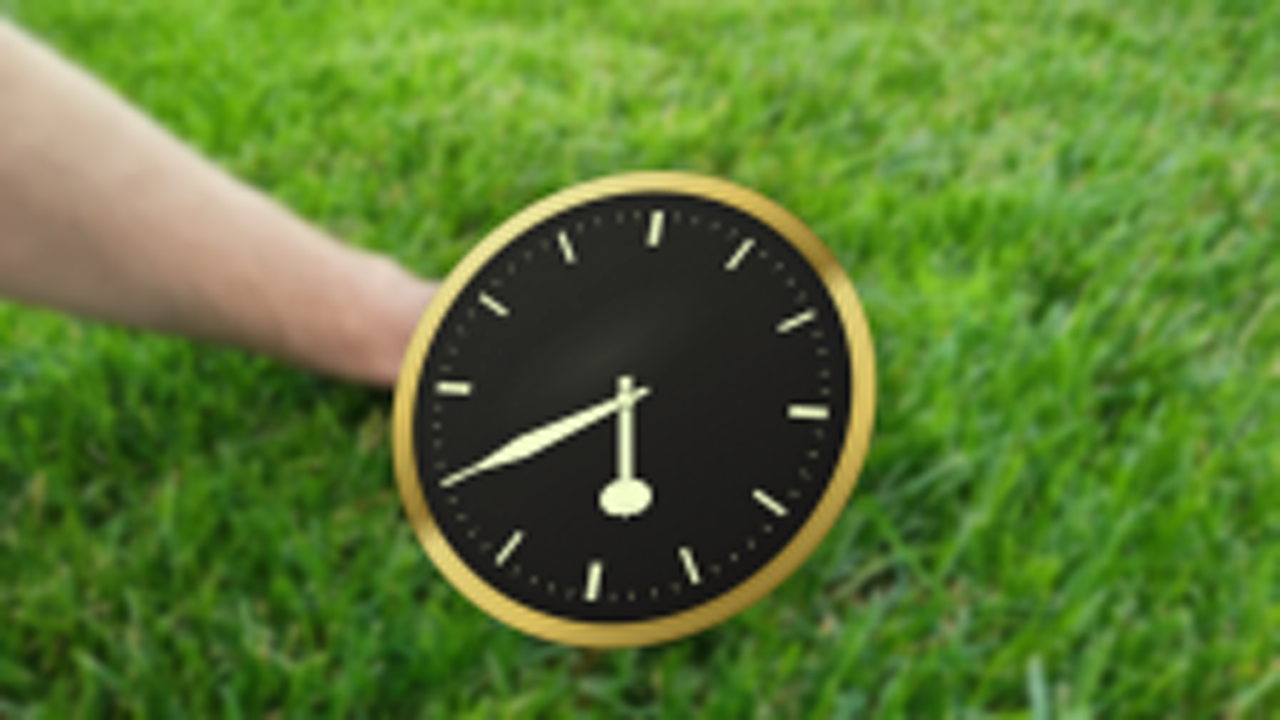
h=5 m=40
